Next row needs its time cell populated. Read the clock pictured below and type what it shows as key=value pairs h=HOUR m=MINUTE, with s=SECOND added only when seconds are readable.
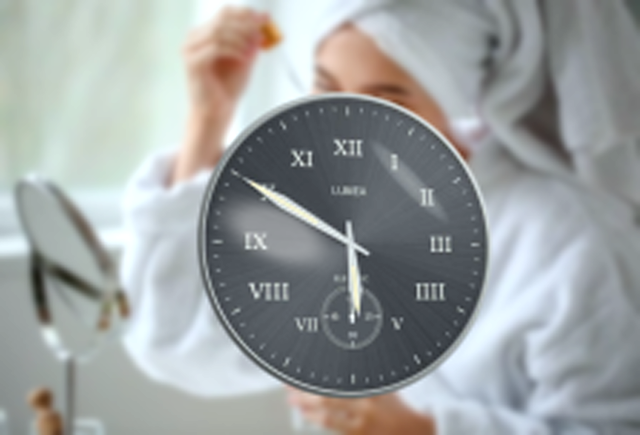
h=5 m=50
